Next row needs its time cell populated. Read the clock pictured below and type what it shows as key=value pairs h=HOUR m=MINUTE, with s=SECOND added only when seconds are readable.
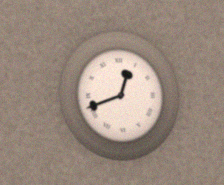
h=12 m=42
